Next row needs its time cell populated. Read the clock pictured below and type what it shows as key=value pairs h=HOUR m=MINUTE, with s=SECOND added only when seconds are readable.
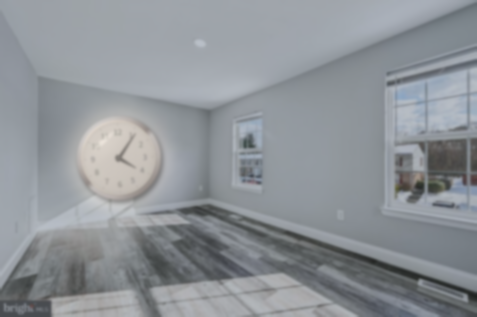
h=4 m=6
